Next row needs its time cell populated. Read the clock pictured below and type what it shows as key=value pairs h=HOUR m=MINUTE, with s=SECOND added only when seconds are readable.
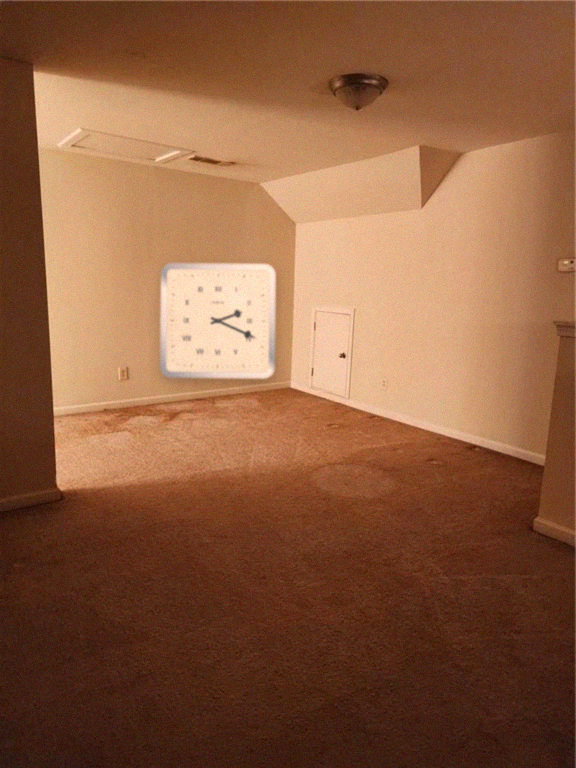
h=2 m=19
